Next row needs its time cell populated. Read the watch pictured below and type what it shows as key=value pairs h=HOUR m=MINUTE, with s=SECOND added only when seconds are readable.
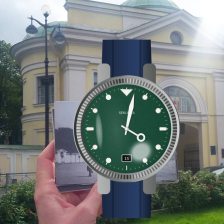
h=4 m=2
